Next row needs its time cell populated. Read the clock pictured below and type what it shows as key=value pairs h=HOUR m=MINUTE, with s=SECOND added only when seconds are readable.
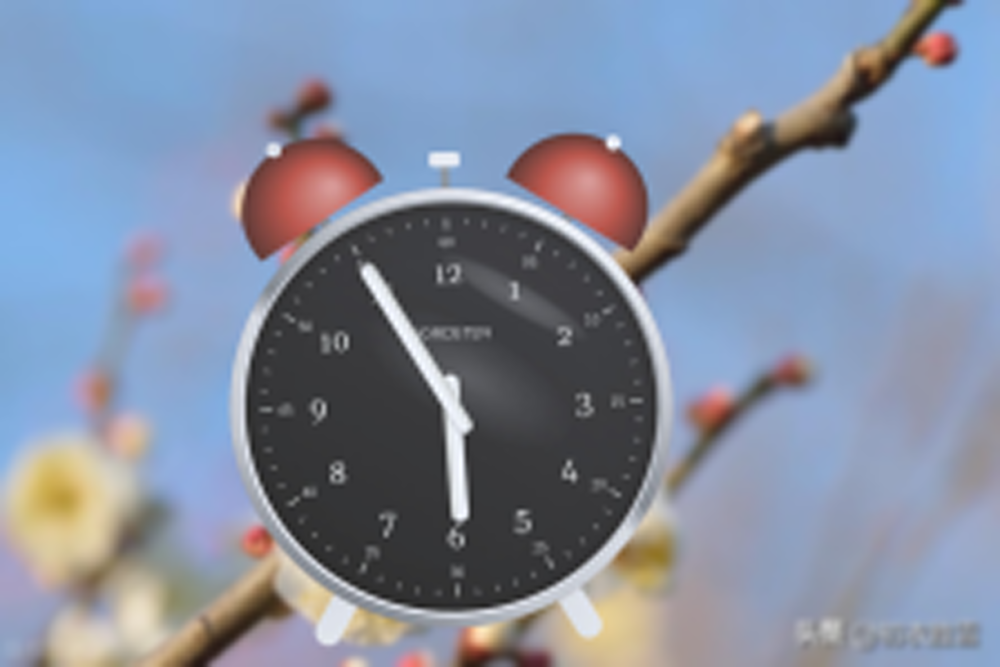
h=5 m=55
